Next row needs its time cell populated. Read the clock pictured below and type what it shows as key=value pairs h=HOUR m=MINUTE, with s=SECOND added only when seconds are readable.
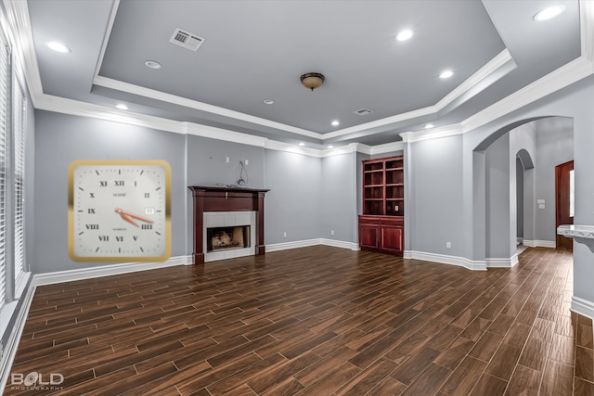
h=4 m=18
